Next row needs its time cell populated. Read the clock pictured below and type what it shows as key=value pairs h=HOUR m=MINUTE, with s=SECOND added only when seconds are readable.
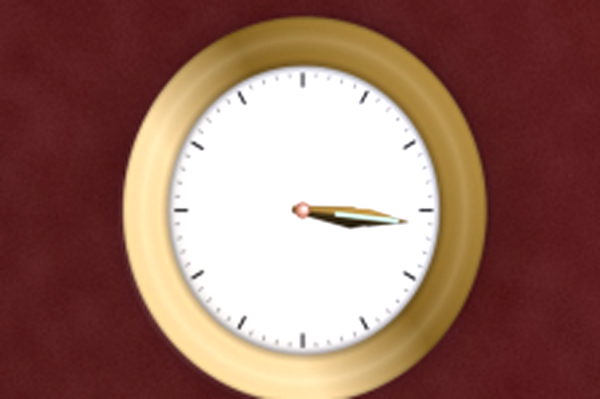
h=3 m=16
